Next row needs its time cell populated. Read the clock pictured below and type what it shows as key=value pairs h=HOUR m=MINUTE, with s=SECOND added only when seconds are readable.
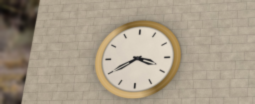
h=3 m=40
